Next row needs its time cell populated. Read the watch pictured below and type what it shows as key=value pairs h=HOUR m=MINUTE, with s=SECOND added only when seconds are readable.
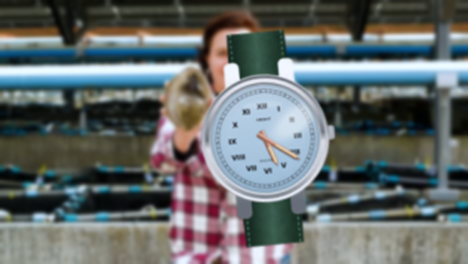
h=5 m=21
